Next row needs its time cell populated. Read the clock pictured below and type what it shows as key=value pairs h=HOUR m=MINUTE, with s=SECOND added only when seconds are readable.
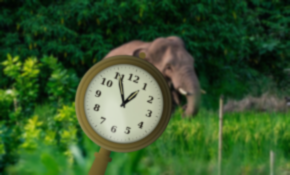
h=12 m=55
